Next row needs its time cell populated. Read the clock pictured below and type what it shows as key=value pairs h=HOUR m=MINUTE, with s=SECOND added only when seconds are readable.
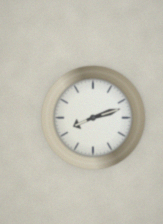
h=8 m=12
